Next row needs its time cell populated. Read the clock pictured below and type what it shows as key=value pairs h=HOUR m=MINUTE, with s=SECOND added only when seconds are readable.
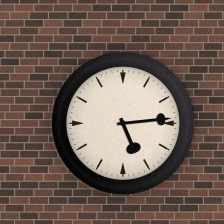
h=5 m=14
